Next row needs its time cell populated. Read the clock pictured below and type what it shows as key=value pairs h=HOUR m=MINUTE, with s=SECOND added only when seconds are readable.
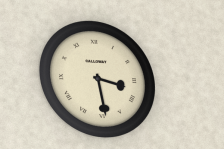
h=3 m=29
